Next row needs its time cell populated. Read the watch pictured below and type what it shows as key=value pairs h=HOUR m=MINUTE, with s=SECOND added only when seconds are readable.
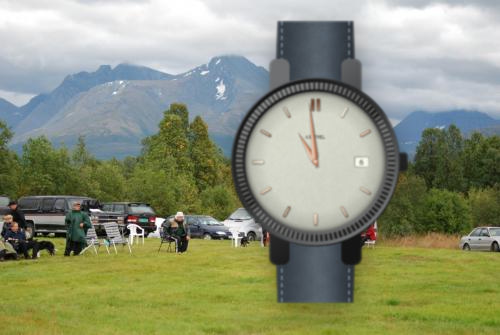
h=10 m=59
